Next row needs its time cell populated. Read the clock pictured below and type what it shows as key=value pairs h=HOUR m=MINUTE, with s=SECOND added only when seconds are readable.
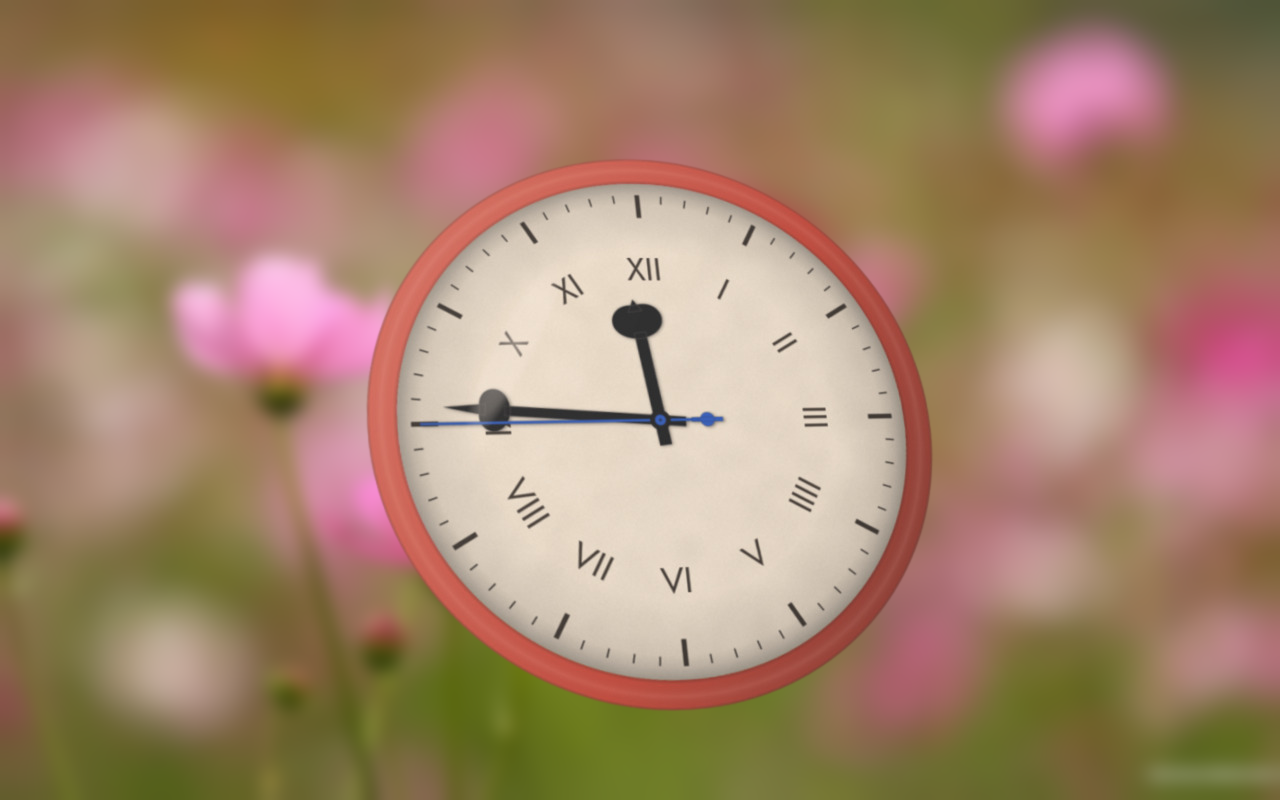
h=11 m=45 s=45
